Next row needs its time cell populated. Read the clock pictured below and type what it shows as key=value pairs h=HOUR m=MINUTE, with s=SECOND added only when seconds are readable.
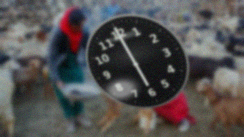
h=6 m=0
